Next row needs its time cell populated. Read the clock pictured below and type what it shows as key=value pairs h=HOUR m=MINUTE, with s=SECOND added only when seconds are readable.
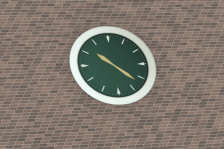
h=10 m=22
